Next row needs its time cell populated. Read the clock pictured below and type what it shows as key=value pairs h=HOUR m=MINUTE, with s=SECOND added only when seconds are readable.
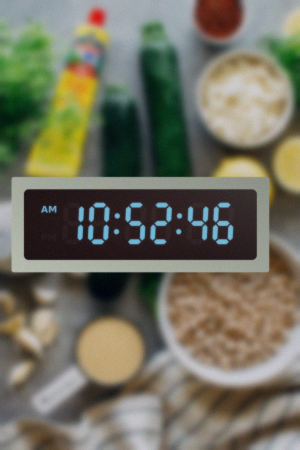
h=10 m=52 s=46
